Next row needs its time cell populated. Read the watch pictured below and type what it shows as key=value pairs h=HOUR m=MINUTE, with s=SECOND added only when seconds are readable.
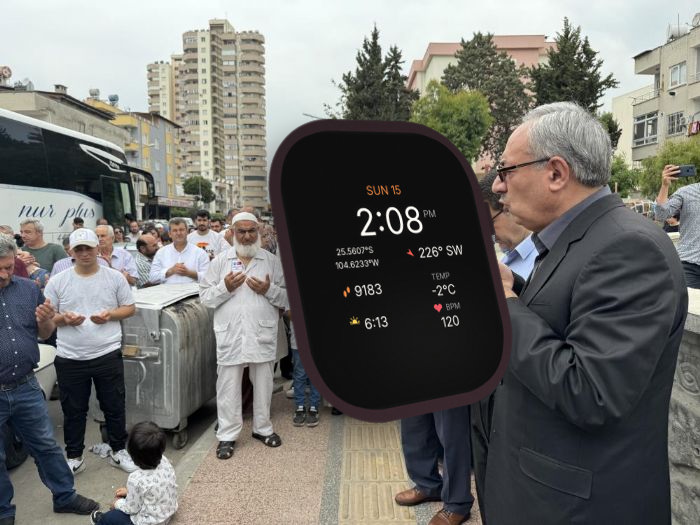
h=2 m=8
